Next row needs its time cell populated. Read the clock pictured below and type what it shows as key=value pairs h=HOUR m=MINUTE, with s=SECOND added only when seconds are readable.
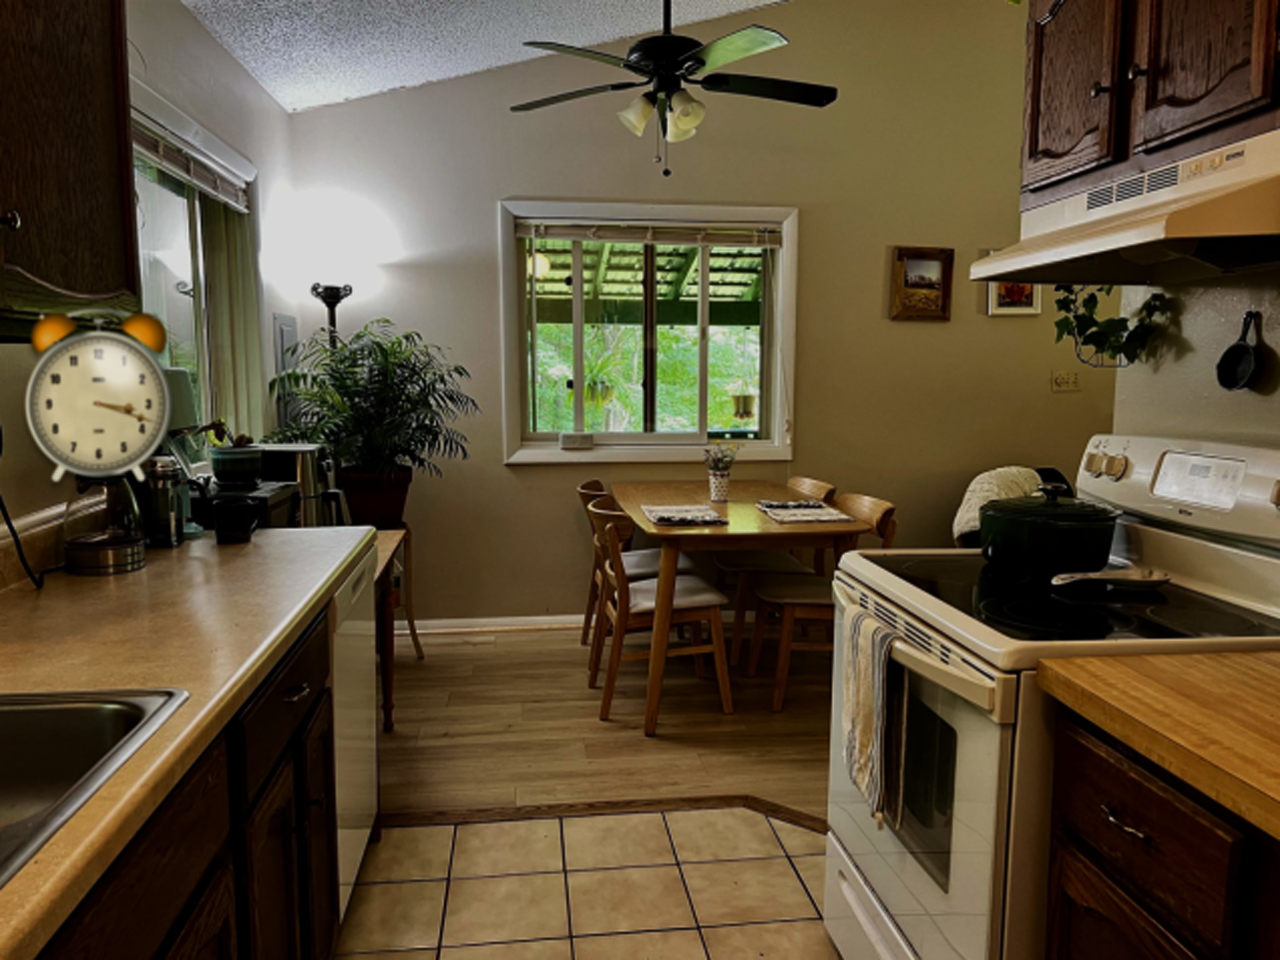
h=3 m=18
